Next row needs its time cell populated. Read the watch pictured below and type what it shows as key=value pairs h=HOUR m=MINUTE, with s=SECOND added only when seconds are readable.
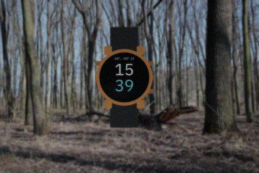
h=15 m=39
